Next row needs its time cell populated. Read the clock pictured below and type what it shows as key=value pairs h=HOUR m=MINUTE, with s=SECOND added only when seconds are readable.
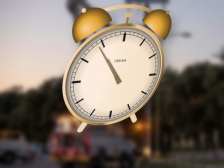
h=10 m=54
